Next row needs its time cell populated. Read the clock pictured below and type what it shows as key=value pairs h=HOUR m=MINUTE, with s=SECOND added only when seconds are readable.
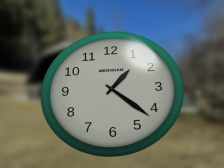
h=1 m=22
